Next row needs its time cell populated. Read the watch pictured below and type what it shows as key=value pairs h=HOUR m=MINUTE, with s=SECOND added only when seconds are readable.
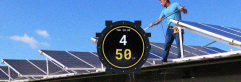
h=4 m=50
